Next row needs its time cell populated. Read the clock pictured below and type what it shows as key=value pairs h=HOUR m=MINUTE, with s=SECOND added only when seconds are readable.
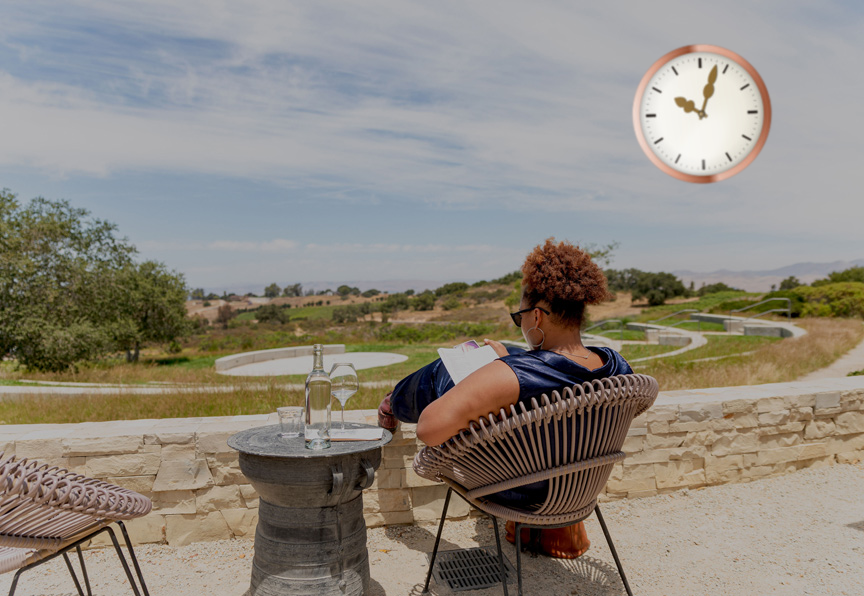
h=10 m=3
